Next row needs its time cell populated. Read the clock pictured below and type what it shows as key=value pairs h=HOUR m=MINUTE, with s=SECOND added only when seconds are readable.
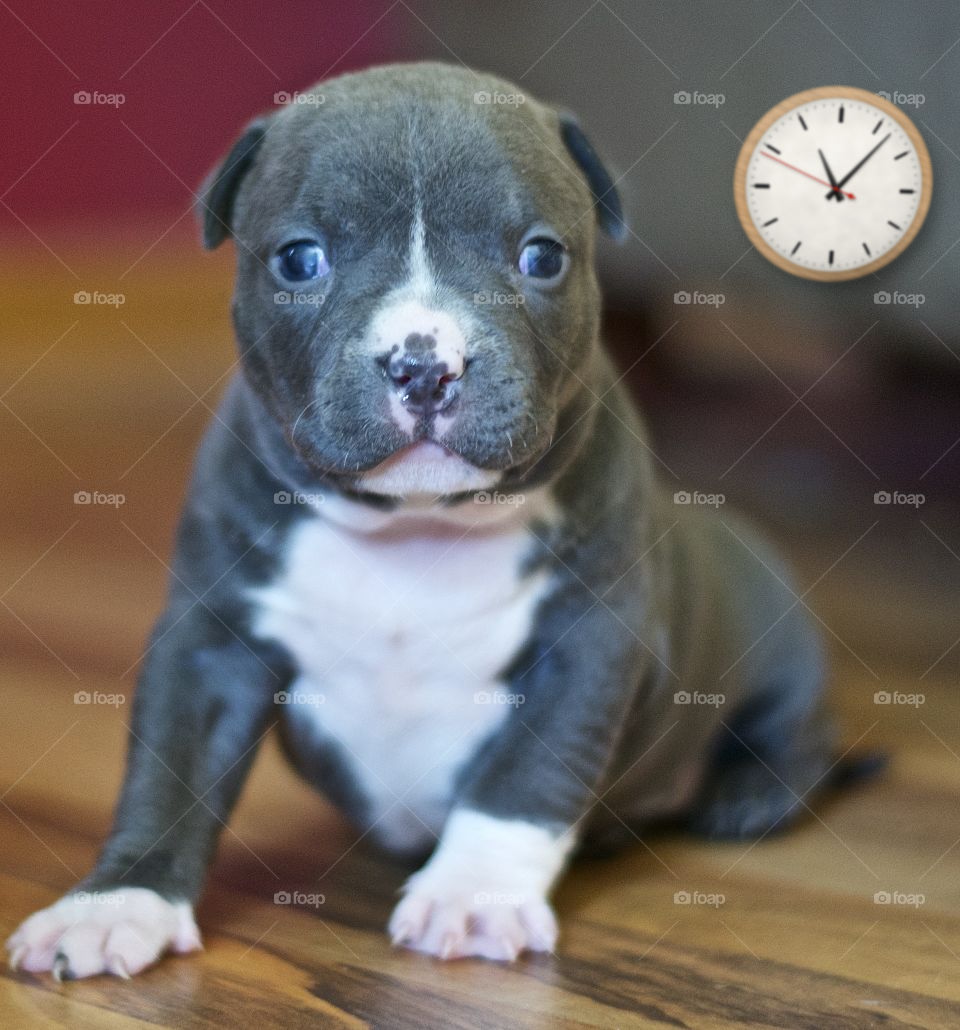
h=11 m=6 s=49
